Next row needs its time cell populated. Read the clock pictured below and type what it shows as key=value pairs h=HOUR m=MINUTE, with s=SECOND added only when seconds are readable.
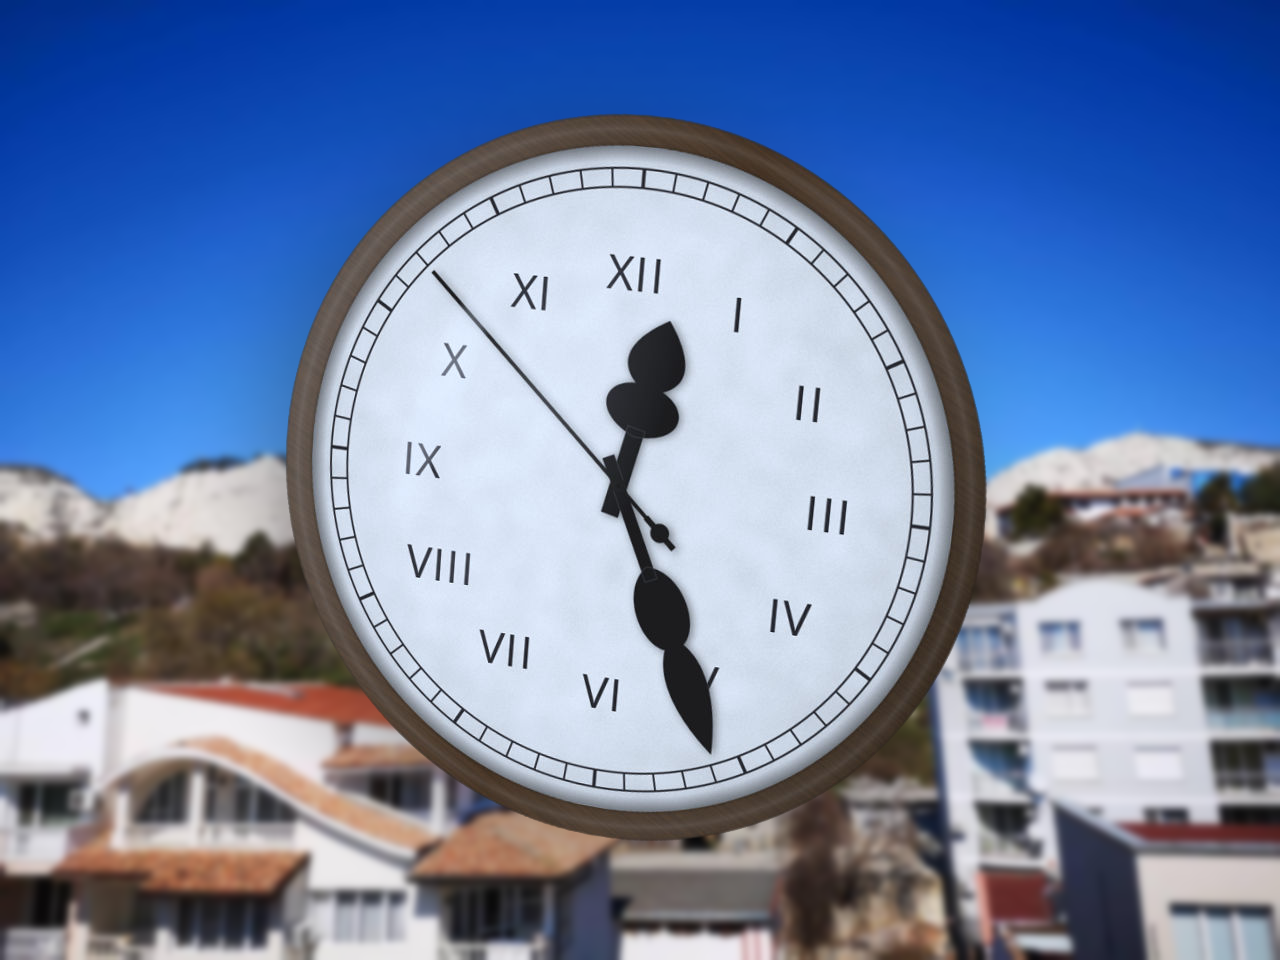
h=12 m=25 s=52
